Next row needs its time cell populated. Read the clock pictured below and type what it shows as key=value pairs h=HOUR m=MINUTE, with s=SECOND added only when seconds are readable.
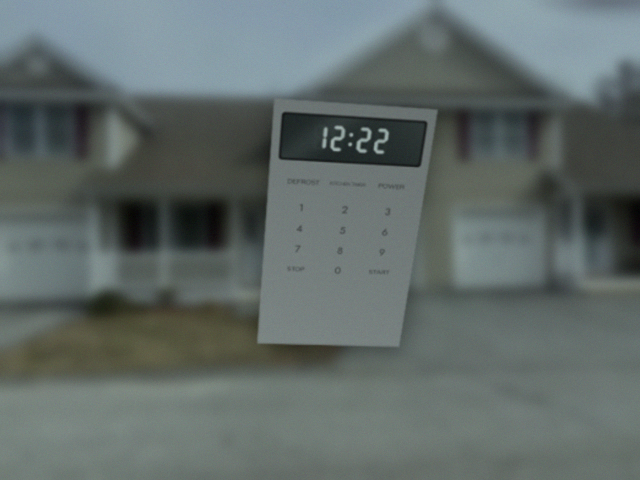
h=12 m=22
